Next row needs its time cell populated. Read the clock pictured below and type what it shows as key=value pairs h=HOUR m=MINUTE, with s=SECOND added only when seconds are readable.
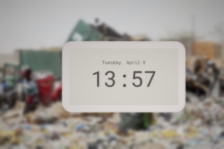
h=13 m=57
